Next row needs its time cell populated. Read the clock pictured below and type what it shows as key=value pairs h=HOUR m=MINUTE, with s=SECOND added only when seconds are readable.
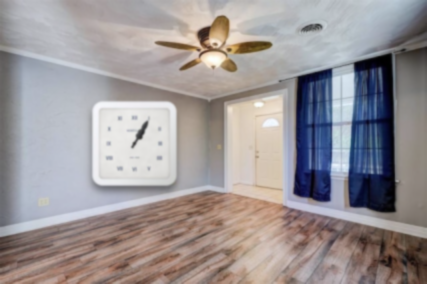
h=1 m=5
